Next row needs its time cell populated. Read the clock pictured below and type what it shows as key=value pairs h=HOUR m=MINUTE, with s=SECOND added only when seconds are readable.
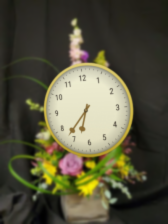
h=6 m=37
